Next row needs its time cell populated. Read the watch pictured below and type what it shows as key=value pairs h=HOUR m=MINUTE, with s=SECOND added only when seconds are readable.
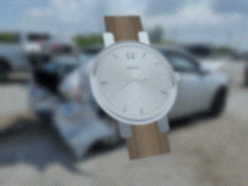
h=2 m=40
